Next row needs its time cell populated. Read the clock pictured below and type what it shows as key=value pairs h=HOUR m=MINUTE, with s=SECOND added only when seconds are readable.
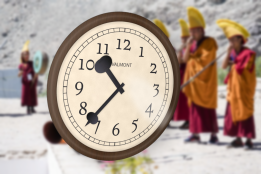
h=10 m=37
